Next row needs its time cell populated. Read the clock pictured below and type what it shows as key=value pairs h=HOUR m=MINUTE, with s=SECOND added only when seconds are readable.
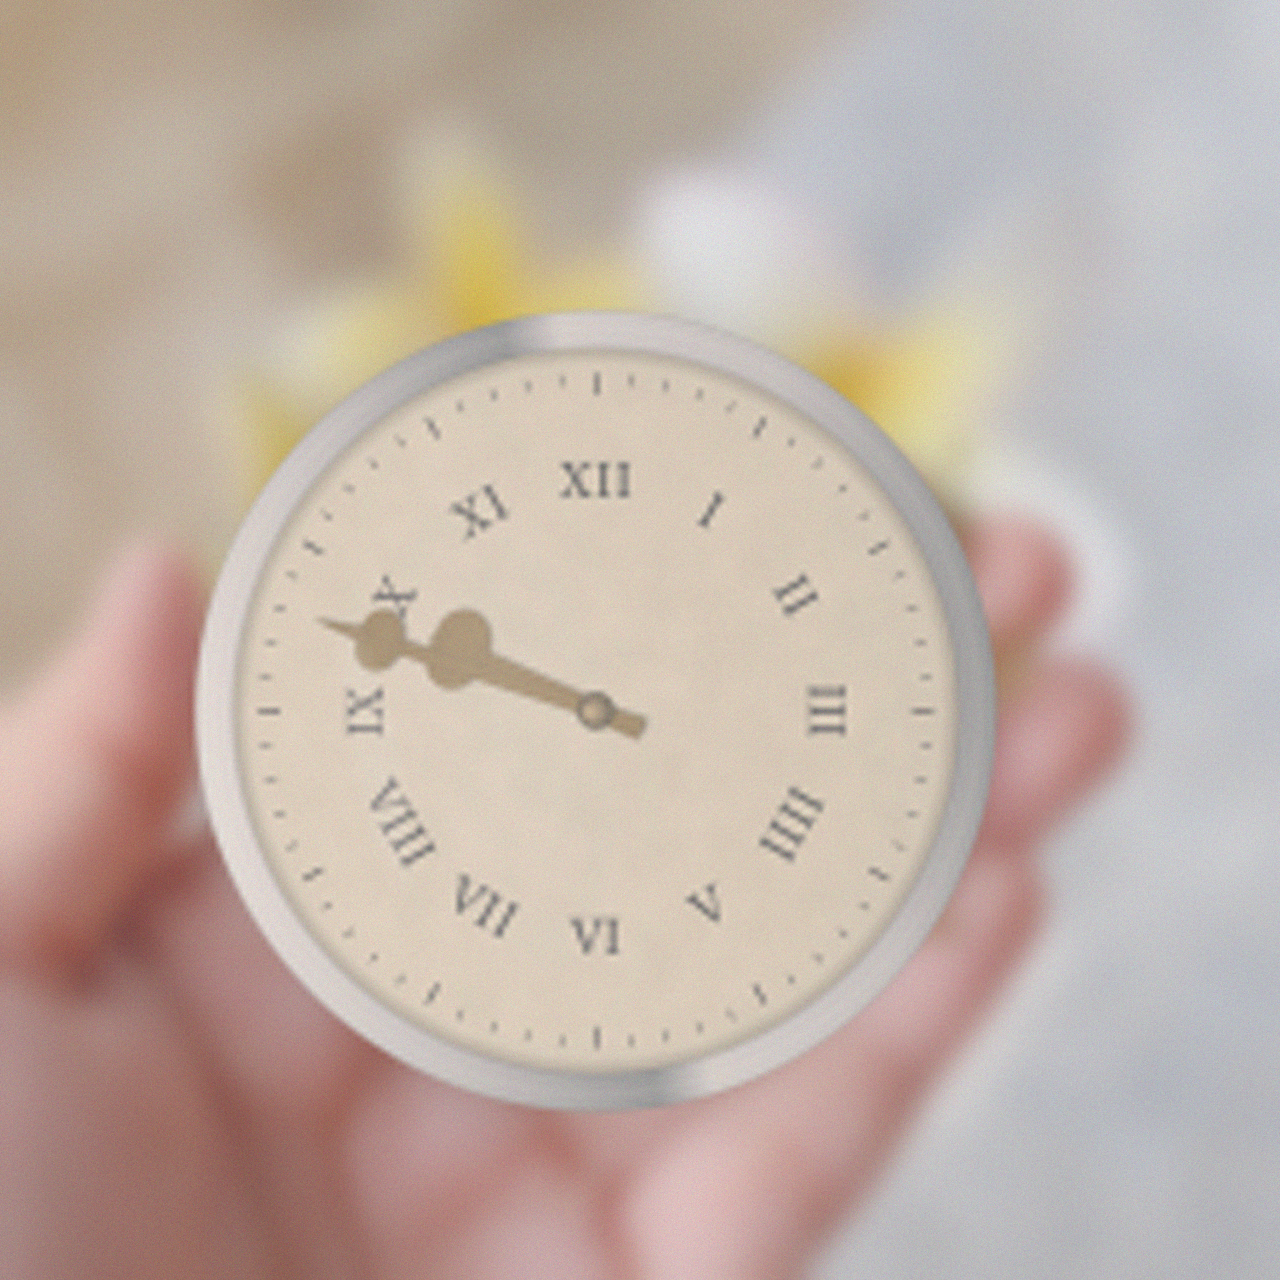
h=9 m=48
